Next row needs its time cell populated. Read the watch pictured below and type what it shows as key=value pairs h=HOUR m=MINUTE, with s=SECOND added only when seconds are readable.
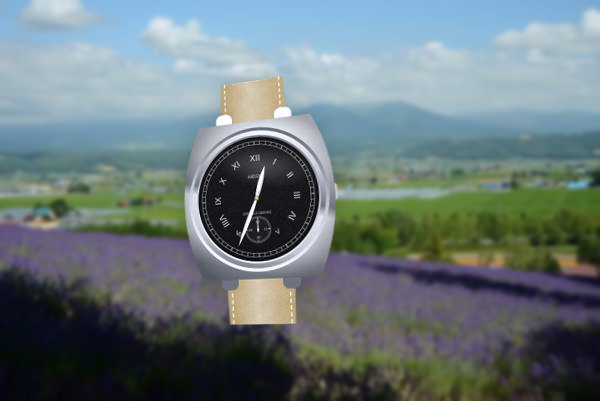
h=12 m=34
